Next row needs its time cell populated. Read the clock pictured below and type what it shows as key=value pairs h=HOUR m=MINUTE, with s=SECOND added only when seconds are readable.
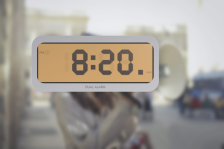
h=8 m=20
